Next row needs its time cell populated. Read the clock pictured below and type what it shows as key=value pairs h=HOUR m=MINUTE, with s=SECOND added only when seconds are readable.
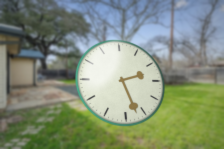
h=2 m=27
